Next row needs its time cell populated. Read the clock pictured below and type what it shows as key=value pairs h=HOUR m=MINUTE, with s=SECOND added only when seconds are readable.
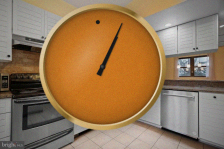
h=1 m=5
